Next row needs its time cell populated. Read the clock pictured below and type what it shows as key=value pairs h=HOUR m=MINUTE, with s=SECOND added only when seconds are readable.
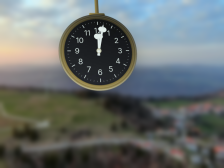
h=12 m=2
